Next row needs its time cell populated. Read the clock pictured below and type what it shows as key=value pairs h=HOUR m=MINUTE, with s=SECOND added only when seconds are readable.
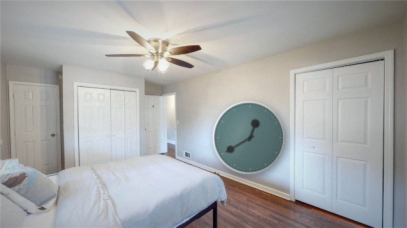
h=12 m=40
